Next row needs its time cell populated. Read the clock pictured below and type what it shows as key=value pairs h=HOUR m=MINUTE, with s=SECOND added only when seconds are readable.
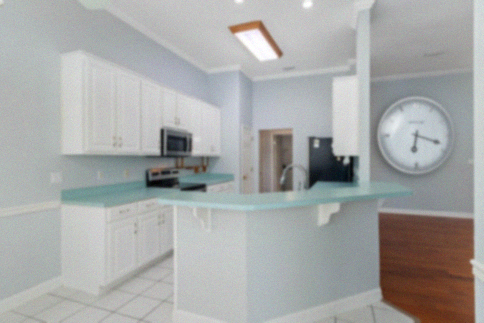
h=6 m=18
